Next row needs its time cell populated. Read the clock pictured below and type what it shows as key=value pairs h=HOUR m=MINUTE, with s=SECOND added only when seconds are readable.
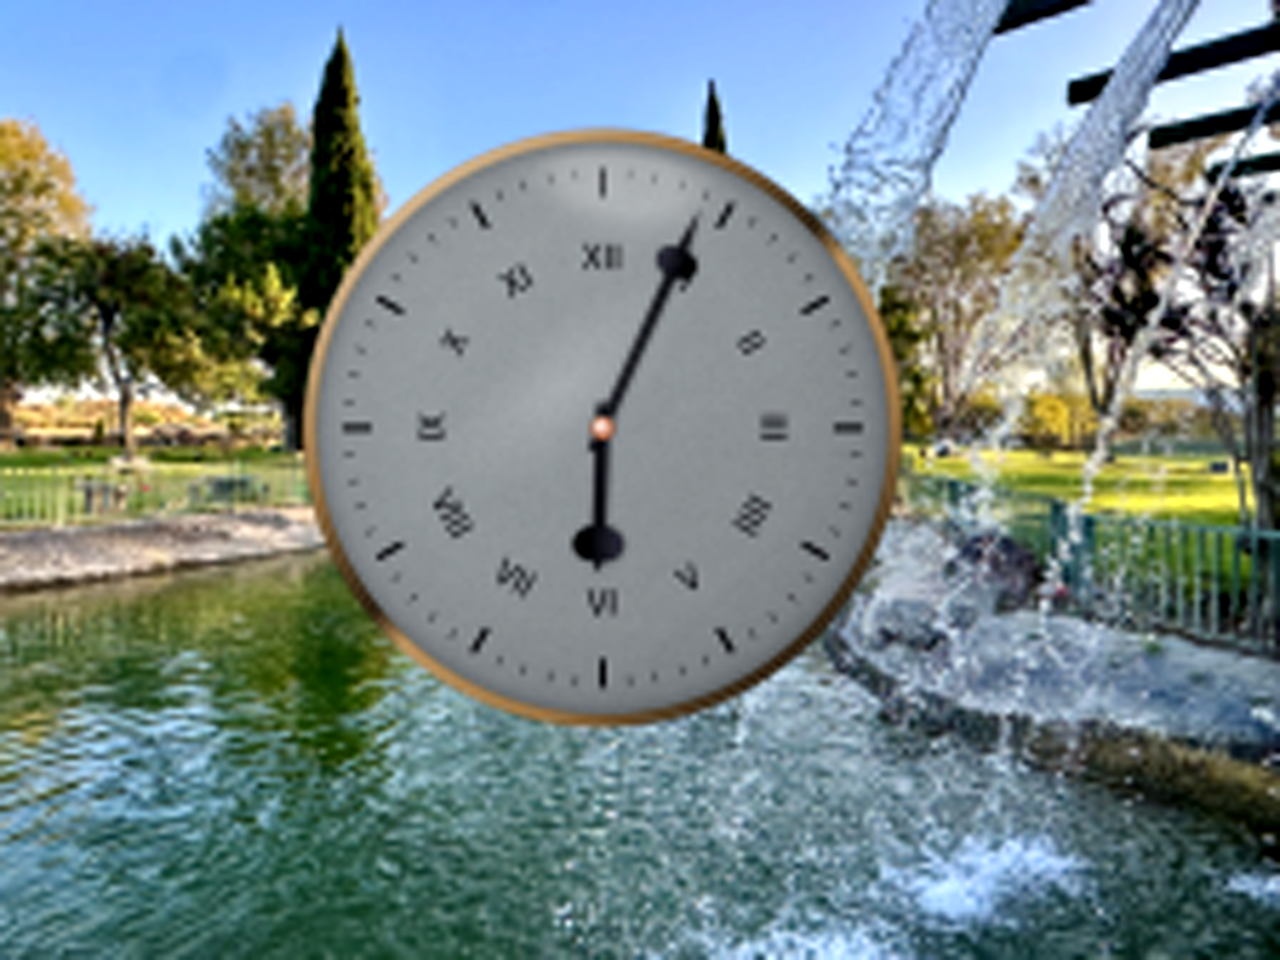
h=6 m=4
